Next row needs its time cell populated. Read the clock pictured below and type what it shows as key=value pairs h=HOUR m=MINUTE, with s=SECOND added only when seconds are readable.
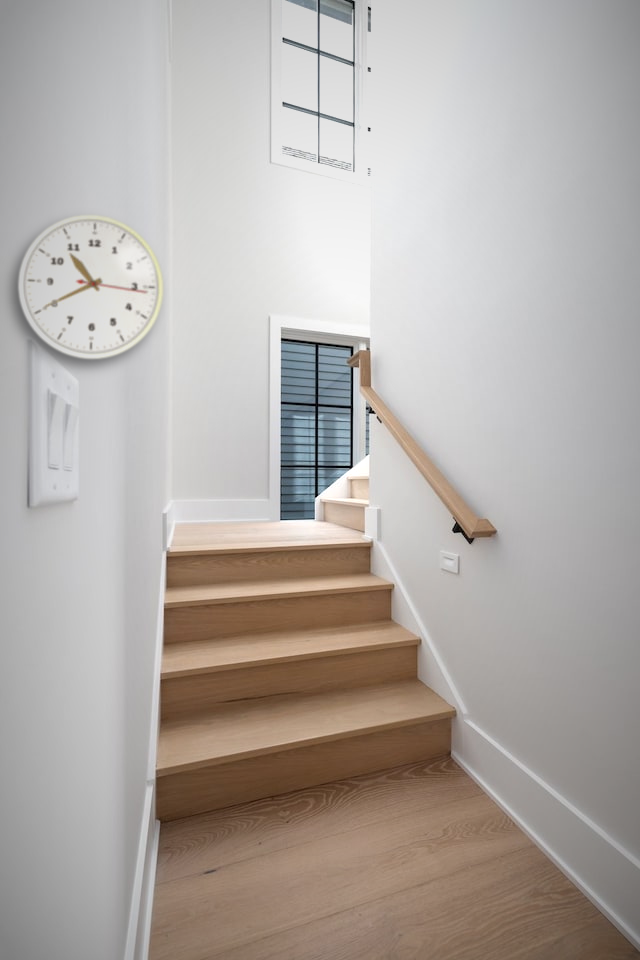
h=10 m=40 s=16
